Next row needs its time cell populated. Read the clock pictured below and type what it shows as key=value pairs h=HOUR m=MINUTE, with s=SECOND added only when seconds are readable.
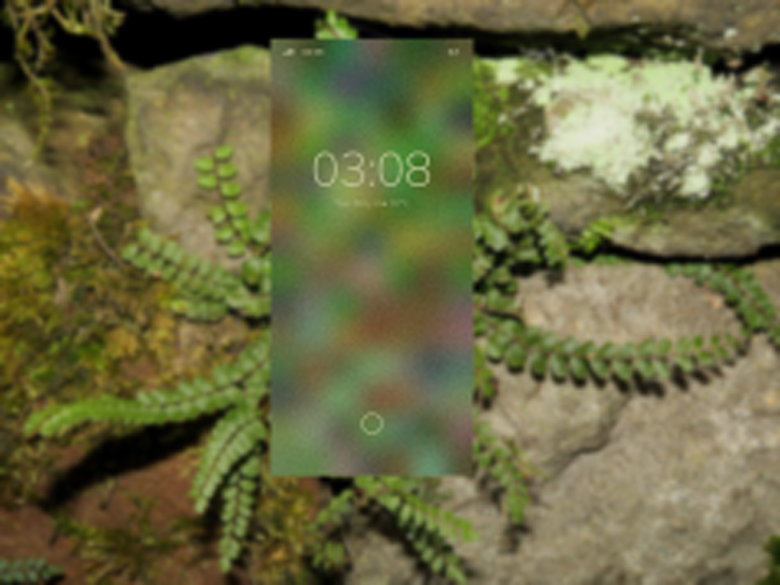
h=3 m=8
